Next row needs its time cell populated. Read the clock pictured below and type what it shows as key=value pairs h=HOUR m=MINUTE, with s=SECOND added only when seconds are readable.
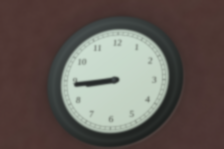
h=8 m=44
